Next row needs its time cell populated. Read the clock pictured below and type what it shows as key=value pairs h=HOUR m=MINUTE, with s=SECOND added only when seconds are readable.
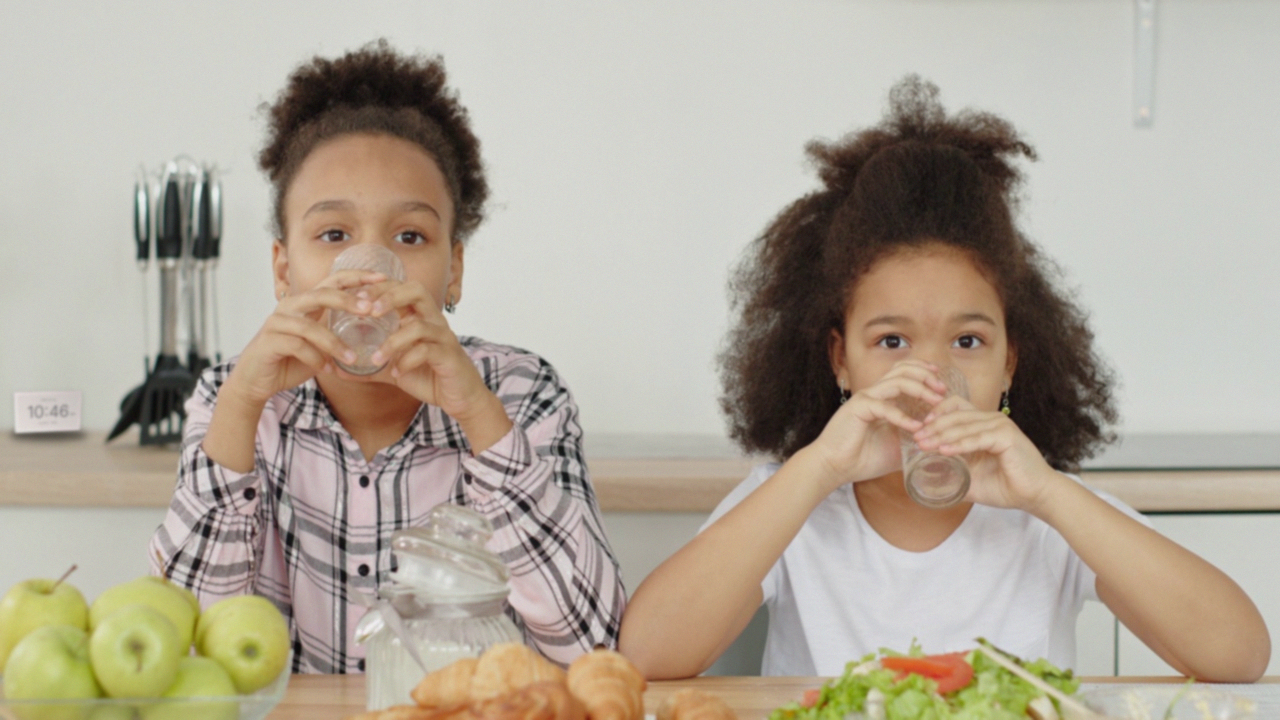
h=10 m=46
